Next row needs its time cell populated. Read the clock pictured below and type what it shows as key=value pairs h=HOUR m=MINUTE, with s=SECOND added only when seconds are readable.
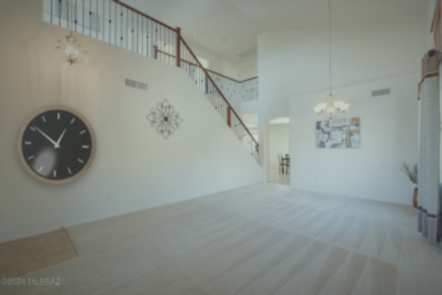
h=12 m=51
